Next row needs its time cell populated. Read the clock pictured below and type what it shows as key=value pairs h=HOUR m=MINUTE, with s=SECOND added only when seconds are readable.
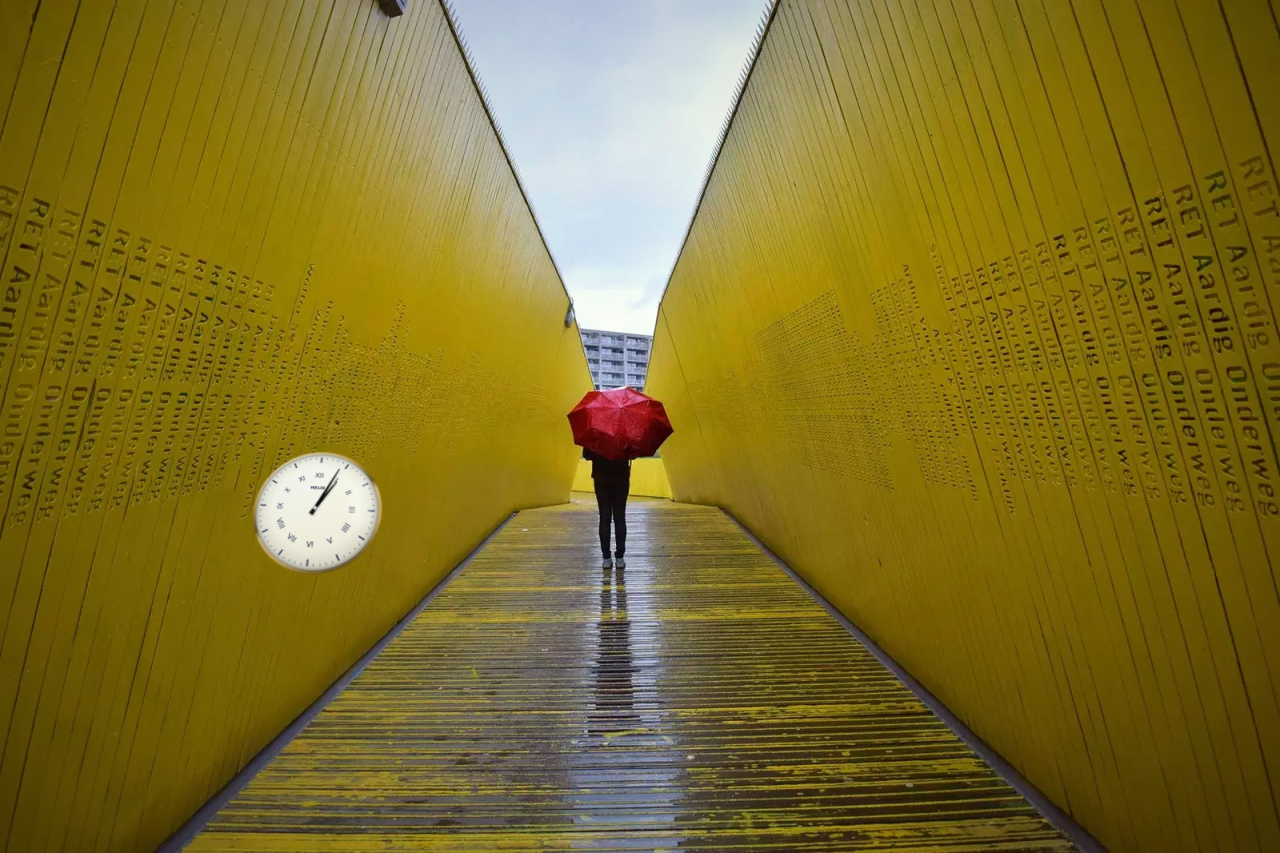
h=1 m=4
